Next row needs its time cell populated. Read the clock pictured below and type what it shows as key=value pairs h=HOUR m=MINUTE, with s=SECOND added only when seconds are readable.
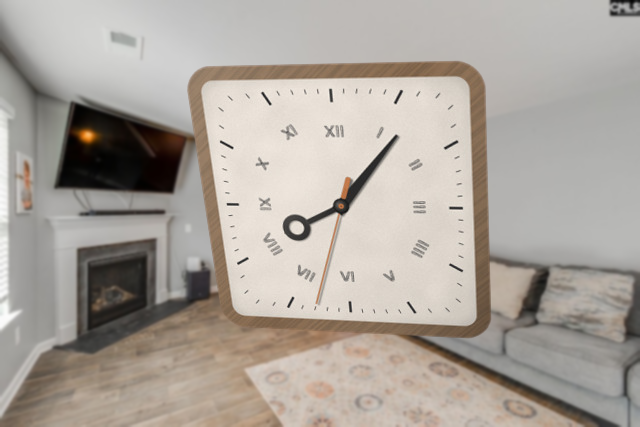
h=8 m=6 s=33
